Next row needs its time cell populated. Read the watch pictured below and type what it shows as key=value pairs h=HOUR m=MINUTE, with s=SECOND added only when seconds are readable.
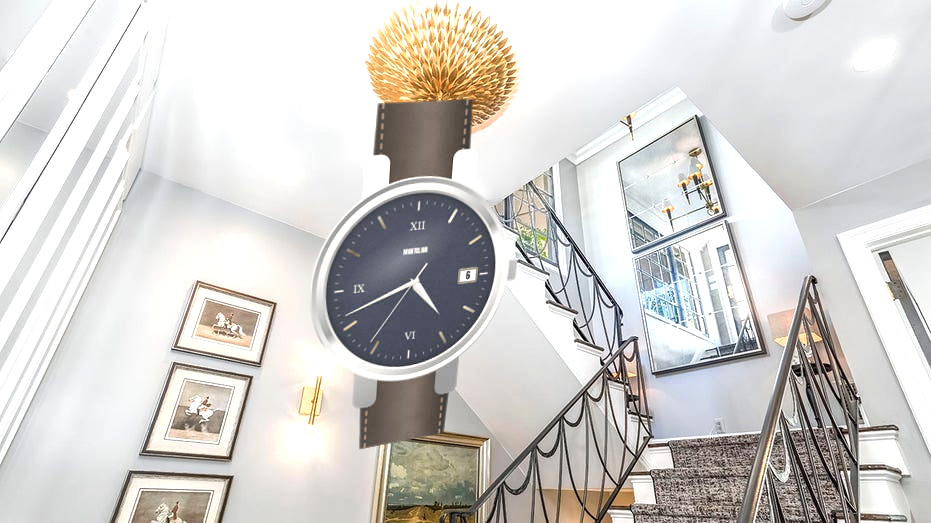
h=4 m=41 s=36
